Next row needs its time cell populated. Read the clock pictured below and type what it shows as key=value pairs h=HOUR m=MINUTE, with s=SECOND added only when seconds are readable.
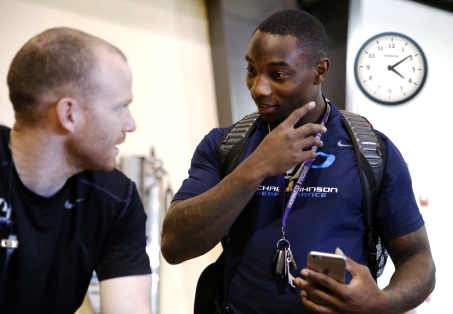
h=4 m=9
